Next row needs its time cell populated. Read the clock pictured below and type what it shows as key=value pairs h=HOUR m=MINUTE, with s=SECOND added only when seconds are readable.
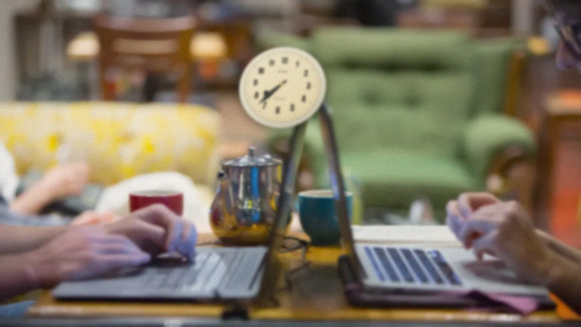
h=7 m=37
